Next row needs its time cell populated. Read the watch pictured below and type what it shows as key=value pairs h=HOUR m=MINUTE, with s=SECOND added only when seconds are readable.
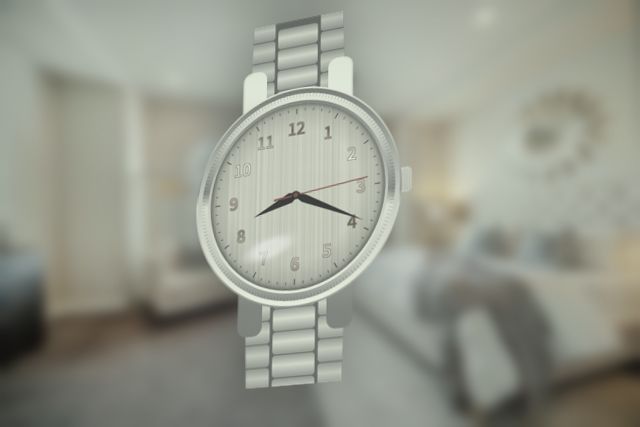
h=8 m=19 s=14
